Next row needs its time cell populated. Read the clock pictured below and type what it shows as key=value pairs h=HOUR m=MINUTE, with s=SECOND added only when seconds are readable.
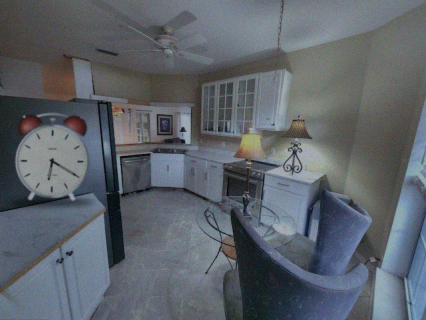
h=6 m=20
